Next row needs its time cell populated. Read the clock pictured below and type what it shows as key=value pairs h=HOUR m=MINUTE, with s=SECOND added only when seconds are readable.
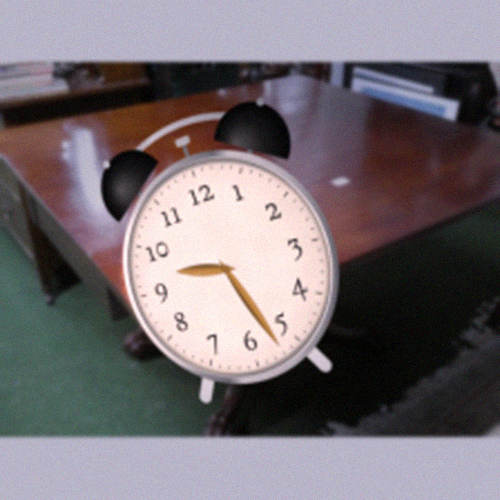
h=9 m=27
